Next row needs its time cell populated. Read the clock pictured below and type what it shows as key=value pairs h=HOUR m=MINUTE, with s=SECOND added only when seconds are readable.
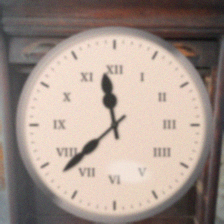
h=11 m=38
